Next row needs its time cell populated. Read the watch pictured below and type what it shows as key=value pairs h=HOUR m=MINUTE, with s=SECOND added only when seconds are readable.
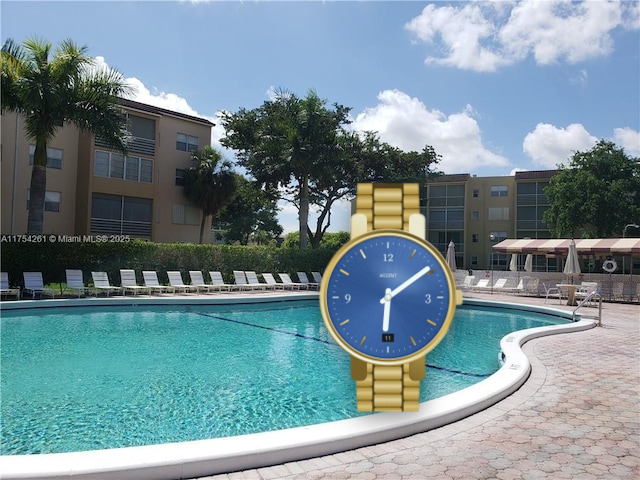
h=6 m=9
